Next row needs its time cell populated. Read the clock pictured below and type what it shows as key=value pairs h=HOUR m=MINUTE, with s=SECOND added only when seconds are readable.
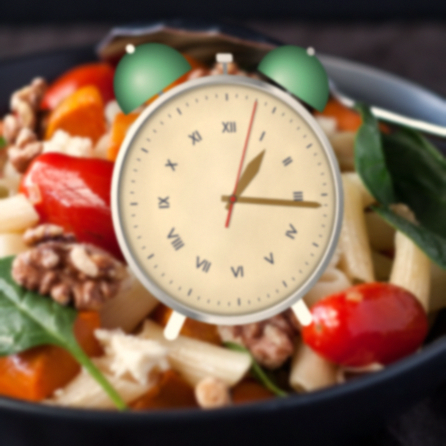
h=1 m=16 s=3
